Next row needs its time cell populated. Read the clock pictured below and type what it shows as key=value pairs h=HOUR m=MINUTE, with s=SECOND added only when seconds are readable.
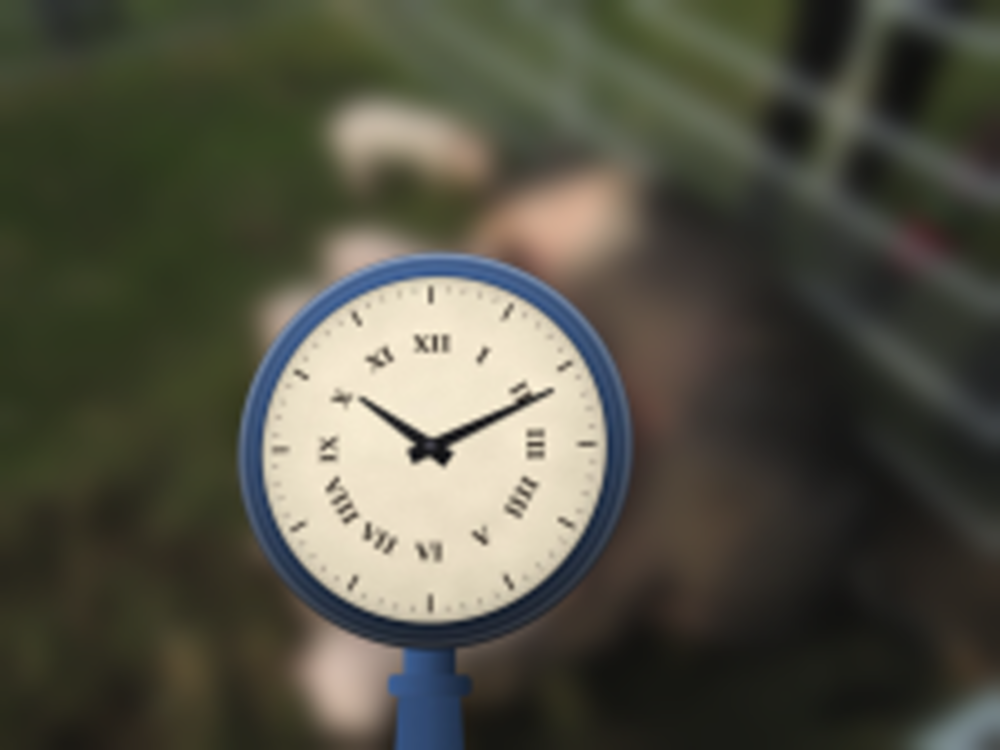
h=10 m=11
